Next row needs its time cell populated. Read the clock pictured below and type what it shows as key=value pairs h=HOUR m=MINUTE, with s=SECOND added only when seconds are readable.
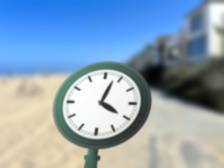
h=4 m=3
